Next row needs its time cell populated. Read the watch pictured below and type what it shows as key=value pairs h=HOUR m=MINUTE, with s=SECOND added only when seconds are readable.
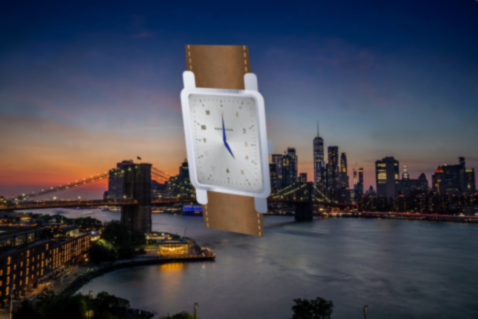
h=5 m=0
